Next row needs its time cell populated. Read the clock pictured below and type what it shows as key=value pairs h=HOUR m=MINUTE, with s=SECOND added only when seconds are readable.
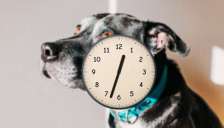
h=12 m=33
